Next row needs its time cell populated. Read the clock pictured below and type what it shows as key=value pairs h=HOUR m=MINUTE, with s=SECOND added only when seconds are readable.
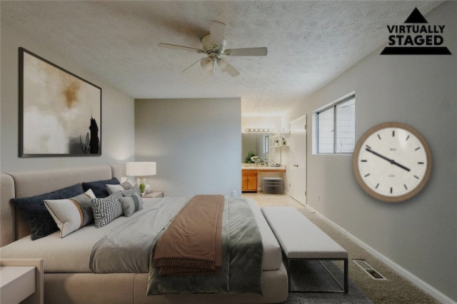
h=3 m=49
